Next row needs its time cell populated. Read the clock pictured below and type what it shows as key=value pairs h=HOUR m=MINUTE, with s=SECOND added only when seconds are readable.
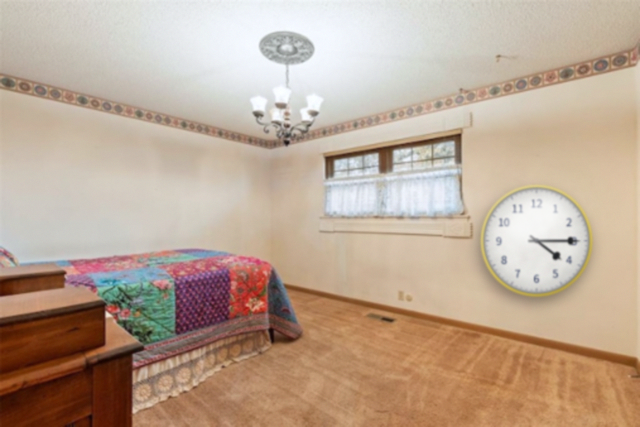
h=4 m=15
